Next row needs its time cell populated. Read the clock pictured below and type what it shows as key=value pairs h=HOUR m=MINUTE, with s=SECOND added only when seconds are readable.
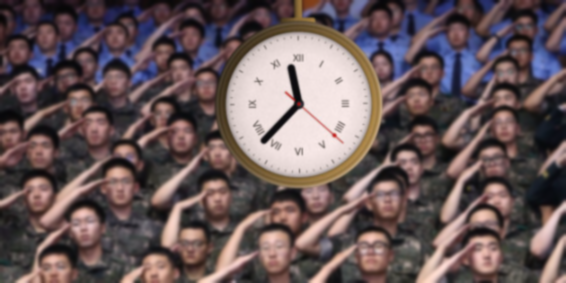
h=11 m=37 s=22
